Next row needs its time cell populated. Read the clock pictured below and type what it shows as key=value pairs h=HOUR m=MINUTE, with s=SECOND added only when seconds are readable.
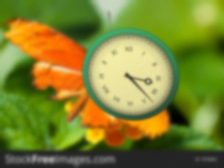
h=3 m=23
